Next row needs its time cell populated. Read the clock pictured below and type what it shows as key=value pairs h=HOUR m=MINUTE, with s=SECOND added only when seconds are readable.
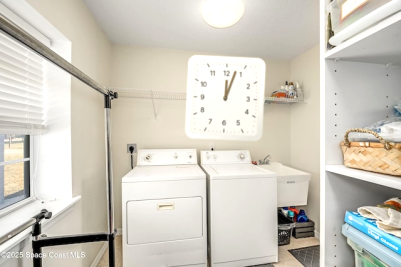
h=12 m=3
